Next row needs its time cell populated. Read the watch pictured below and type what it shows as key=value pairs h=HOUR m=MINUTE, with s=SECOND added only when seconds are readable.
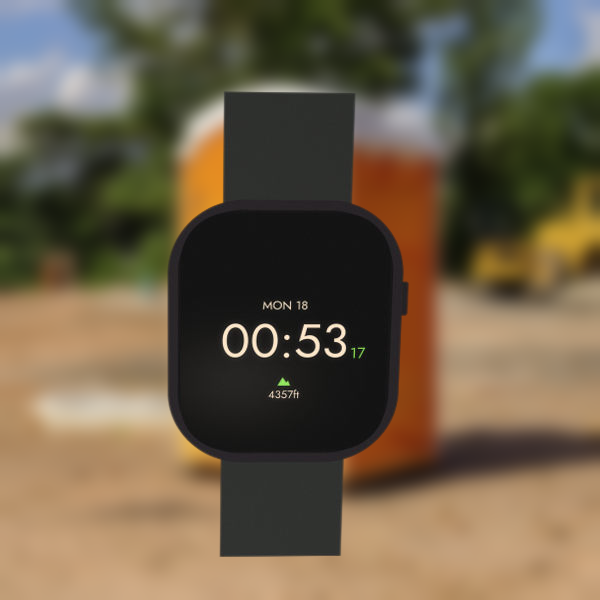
h=0 m=53 s=17
